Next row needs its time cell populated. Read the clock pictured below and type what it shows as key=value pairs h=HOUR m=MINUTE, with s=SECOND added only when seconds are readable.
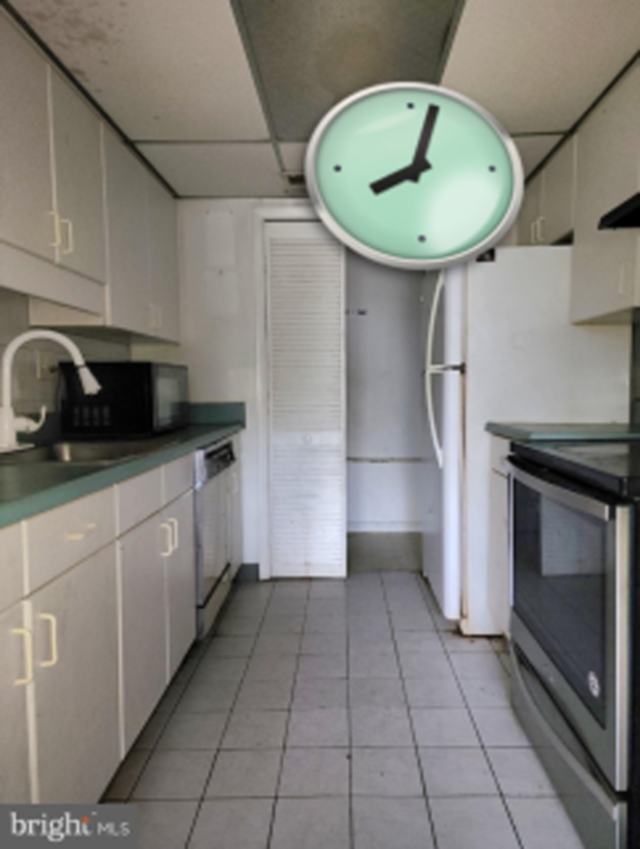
h=8 m=3
